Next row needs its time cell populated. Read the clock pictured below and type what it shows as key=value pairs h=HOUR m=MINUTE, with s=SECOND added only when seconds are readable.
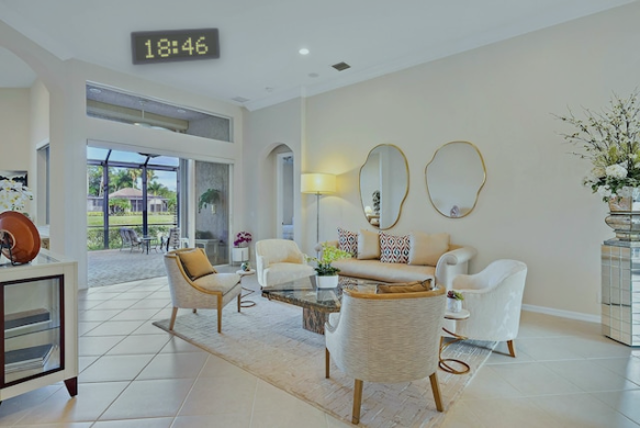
h=18 m=46
